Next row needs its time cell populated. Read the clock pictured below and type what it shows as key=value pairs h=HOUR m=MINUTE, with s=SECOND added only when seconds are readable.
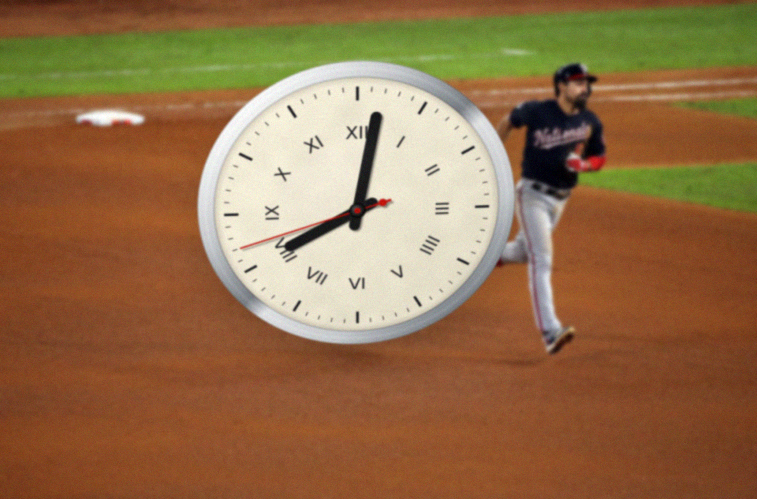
h=8 m=1 s=42
